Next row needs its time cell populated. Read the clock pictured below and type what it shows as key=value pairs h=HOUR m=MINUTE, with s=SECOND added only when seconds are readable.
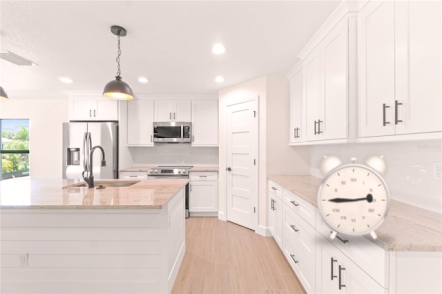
h=2 m=45
